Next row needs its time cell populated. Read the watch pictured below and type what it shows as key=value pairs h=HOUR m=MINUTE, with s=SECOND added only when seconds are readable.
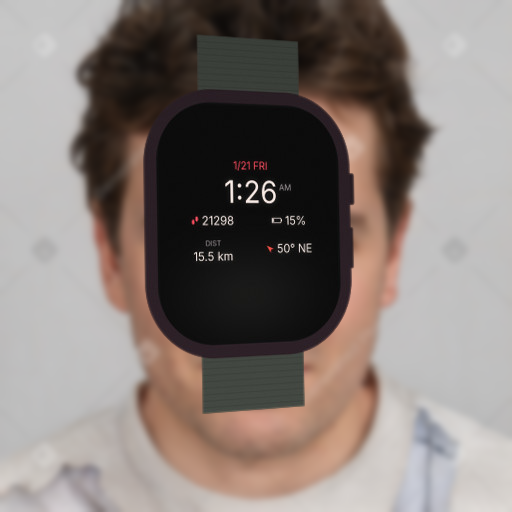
h=1 m=26
